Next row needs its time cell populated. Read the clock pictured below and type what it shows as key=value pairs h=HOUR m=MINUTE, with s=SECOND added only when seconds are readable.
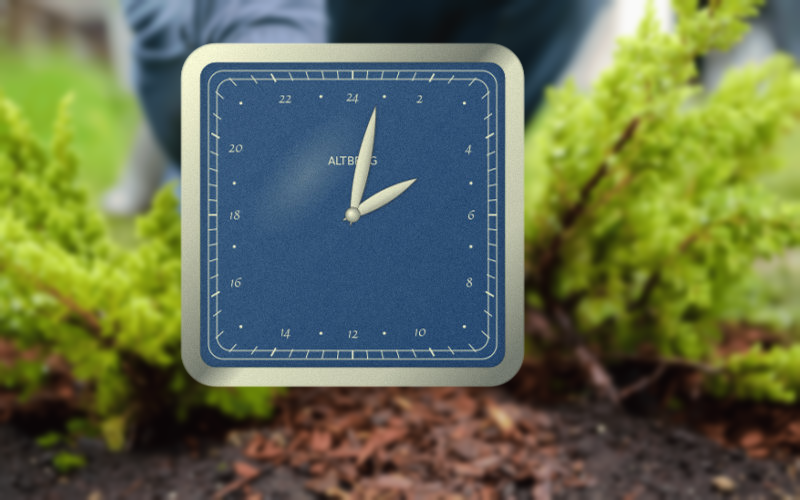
h=4 m=2
